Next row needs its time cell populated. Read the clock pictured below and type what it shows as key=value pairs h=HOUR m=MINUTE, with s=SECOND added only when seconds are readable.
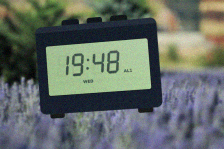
h=19 m=48
